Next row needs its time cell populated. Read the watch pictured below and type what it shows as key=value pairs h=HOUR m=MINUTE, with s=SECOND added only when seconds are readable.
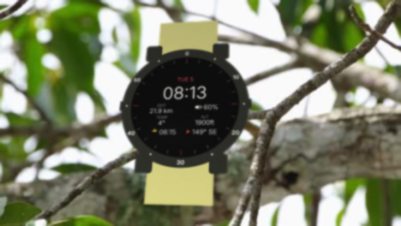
h=8 m=13
